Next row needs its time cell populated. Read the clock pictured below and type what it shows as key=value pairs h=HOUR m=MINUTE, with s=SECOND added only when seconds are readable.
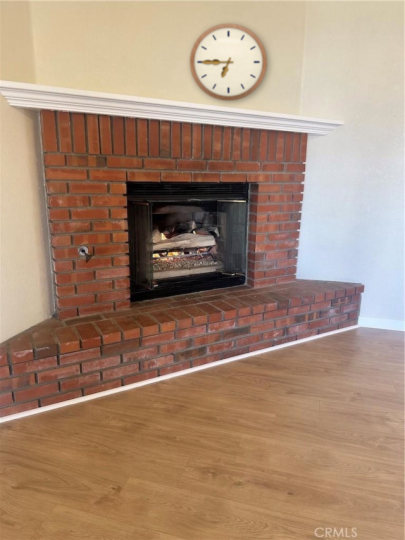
h=6 m=45
